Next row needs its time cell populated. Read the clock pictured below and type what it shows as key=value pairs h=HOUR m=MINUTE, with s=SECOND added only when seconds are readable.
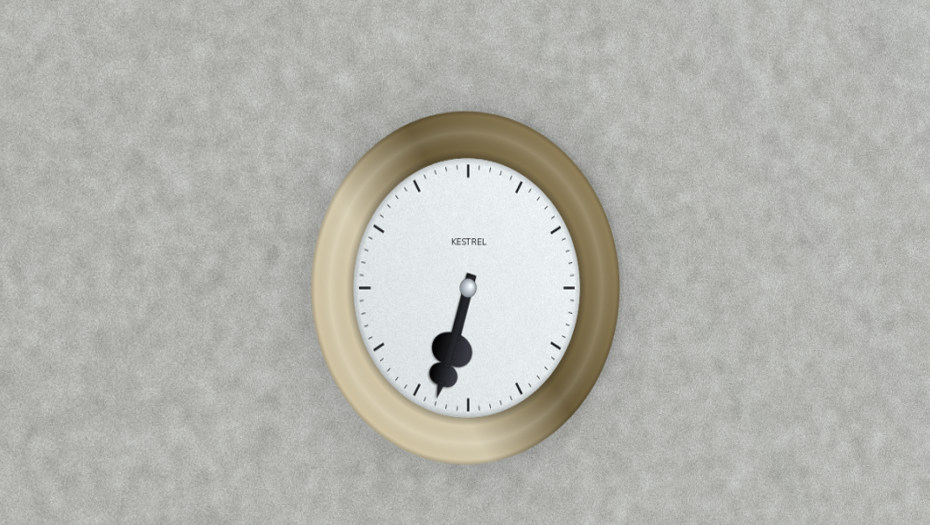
h=6 m=33
